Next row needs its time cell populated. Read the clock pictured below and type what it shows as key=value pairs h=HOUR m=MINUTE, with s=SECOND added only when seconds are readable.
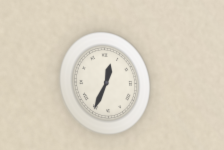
h=12 m=35
